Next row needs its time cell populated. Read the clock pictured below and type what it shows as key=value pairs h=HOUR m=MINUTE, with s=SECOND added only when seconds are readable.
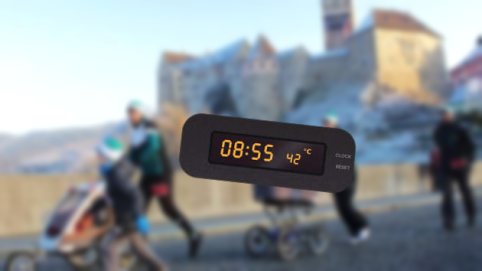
h=8 m=55
